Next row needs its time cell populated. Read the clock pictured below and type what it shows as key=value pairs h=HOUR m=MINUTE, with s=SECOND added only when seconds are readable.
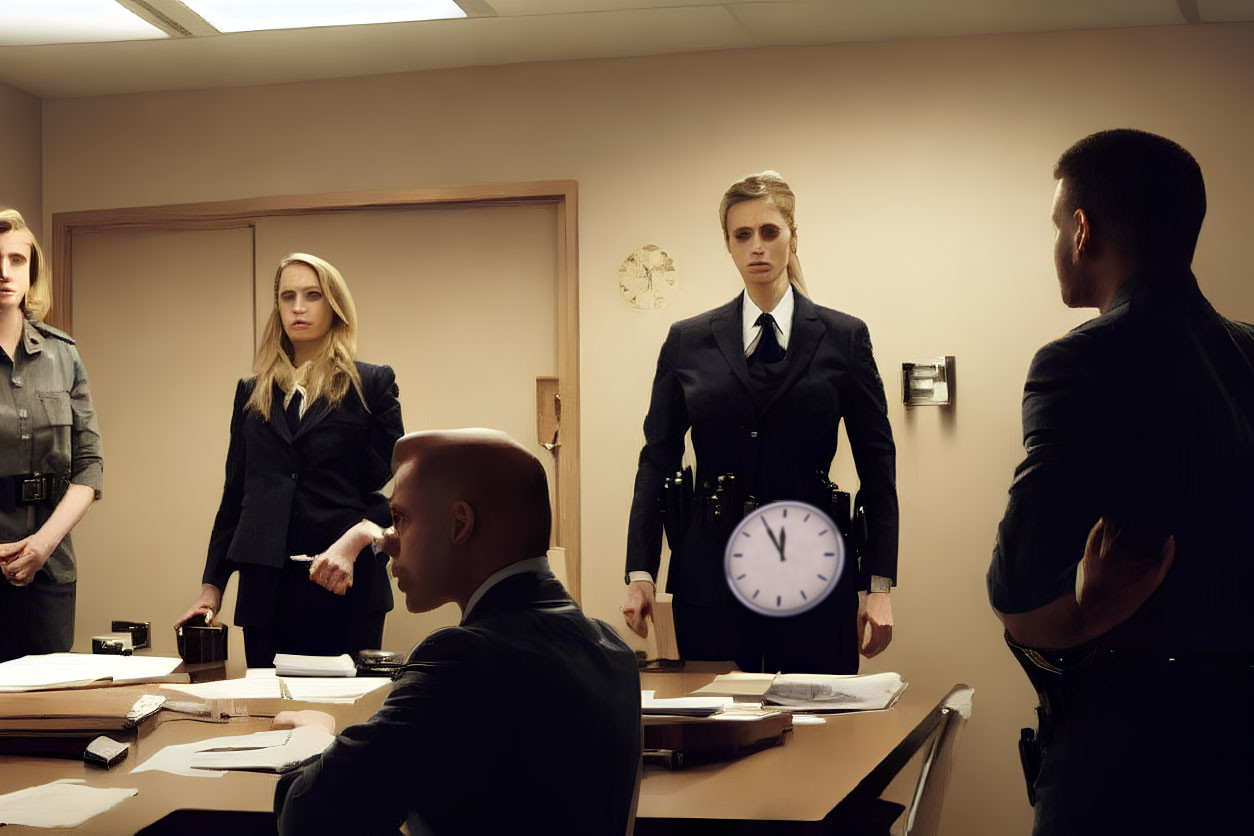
h=11 m=55
